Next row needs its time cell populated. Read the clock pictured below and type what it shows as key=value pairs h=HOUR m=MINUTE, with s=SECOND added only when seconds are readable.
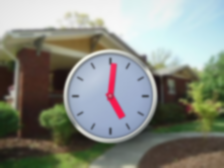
h=5 m=1
